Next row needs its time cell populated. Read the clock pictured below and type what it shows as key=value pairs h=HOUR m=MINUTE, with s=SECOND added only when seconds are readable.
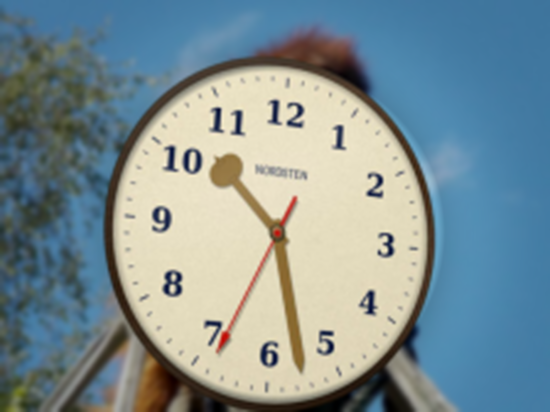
h=10 m=27 s=34
